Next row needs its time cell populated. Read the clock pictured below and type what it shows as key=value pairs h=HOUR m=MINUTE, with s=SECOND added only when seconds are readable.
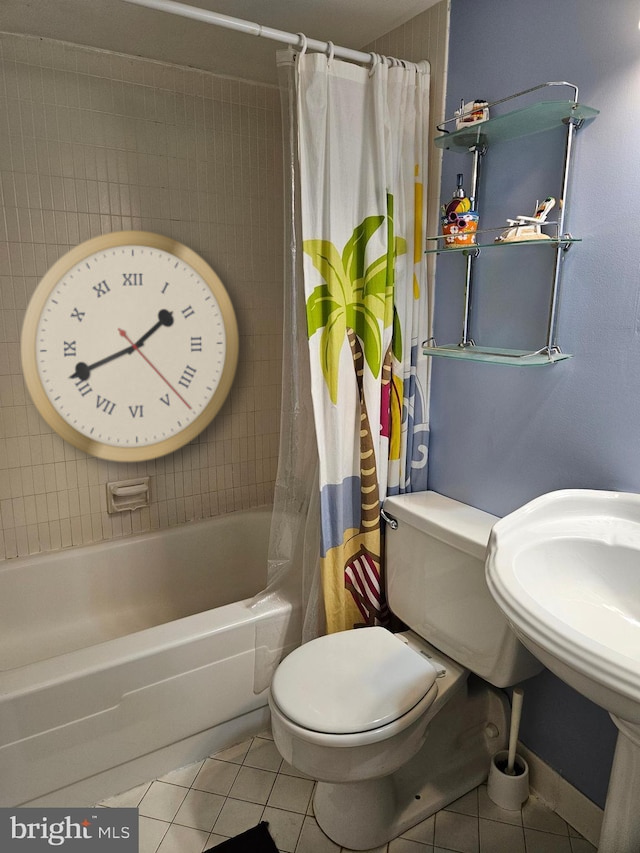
h=1 m=41 s=23
